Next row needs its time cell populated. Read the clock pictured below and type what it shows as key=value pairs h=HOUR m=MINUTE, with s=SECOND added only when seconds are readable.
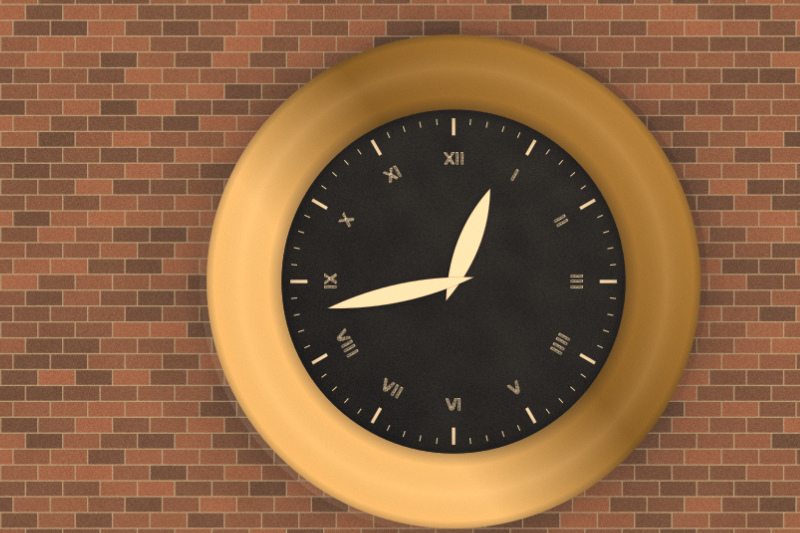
h=12 m=43
